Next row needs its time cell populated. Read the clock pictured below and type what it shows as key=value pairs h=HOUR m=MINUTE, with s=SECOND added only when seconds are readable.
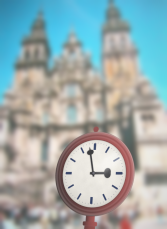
h=2 m=58
